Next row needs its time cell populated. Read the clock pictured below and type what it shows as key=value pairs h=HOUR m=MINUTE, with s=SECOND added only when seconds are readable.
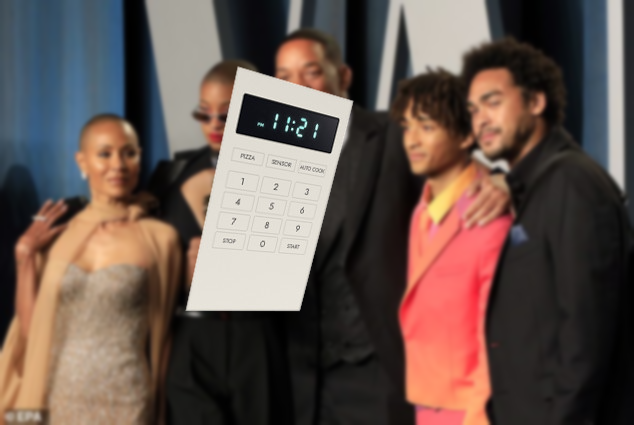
h=11 m=21
